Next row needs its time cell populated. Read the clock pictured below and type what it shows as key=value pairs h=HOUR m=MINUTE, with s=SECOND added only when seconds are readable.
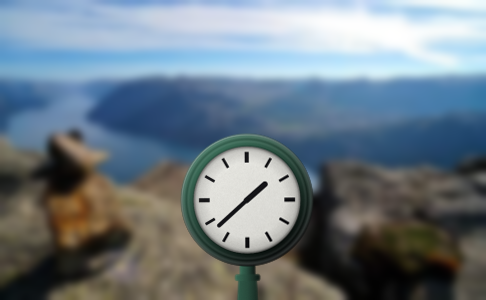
h=1 m=38
